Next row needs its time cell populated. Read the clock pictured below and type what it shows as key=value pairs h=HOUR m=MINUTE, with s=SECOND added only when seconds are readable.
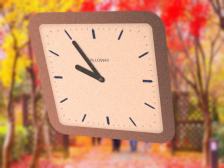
h=9 m=55
